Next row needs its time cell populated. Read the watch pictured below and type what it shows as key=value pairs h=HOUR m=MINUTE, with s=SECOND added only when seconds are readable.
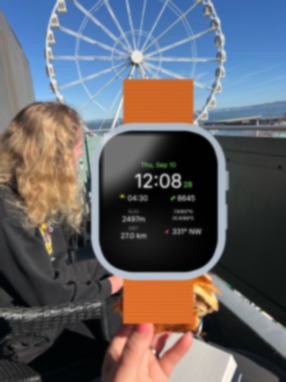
h=12 m=8
